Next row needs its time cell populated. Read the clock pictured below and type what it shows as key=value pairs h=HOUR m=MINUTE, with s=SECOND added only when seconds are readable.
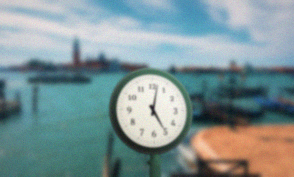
h=5 m=2
